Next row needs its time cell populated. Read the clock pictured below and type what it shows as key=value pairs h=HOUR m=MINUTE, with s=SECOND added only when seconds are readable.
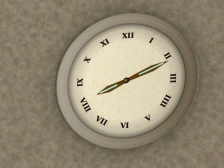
h=8 m=11
